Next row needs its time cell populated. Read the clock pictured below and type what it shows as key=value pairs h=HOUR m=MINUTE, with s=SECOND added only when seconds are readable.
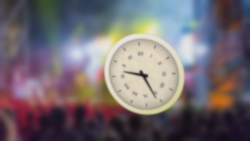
h=9 m=26
